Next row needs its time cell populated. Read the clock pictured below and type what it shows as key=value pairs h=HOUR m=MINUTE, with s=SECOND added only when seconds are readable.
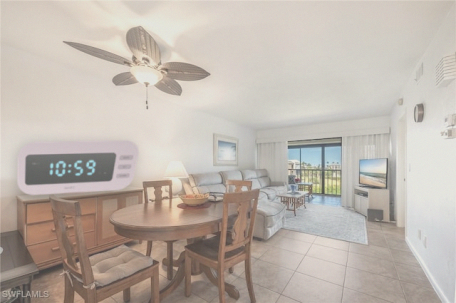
h=10 m=59
